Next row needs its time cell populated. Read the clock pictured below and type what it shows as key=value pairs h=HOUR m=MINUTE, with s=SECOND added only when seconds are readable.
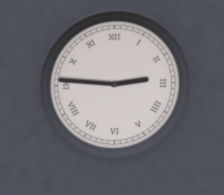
h=2 m=46
